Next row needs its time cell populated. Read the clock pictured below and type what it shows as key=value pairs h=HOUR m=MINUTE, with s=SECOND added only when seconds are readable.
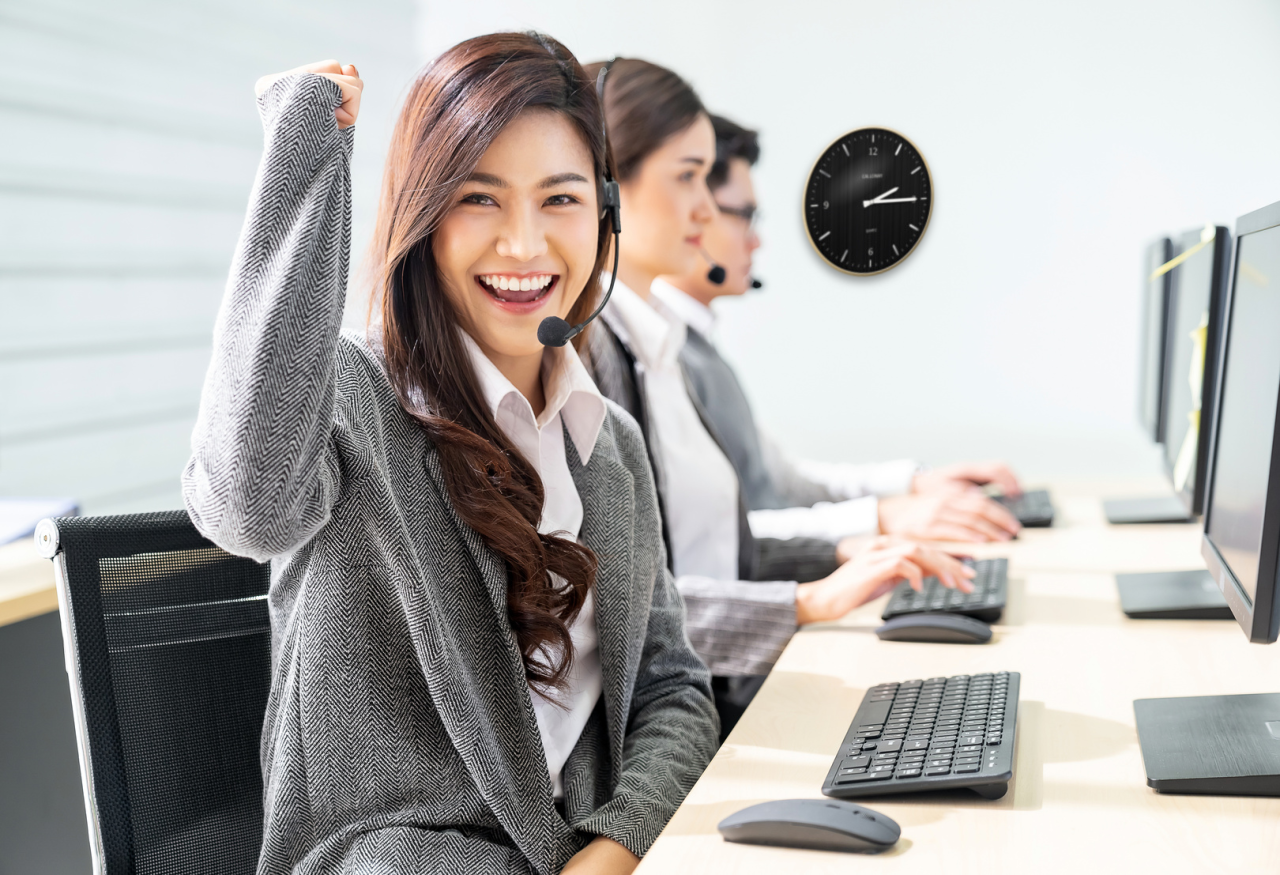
h=2 m=15
